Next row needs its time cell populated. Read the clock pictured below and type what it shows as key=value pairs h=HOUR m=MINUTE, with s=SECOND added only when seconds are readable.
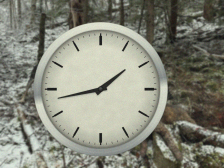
h=1 m=43
